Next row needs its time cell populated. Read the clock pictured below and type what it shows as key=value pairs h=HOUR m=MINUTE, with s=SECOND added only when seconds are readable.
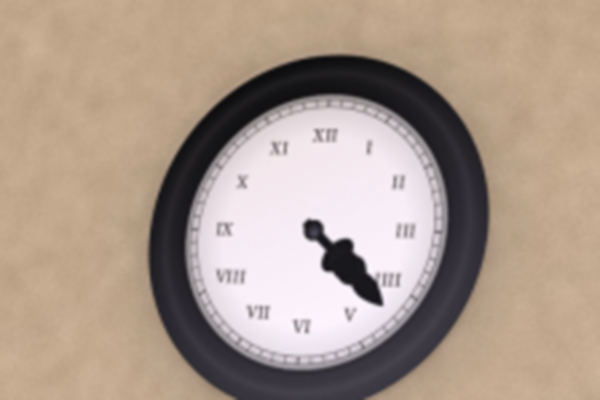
h=4 m=22
